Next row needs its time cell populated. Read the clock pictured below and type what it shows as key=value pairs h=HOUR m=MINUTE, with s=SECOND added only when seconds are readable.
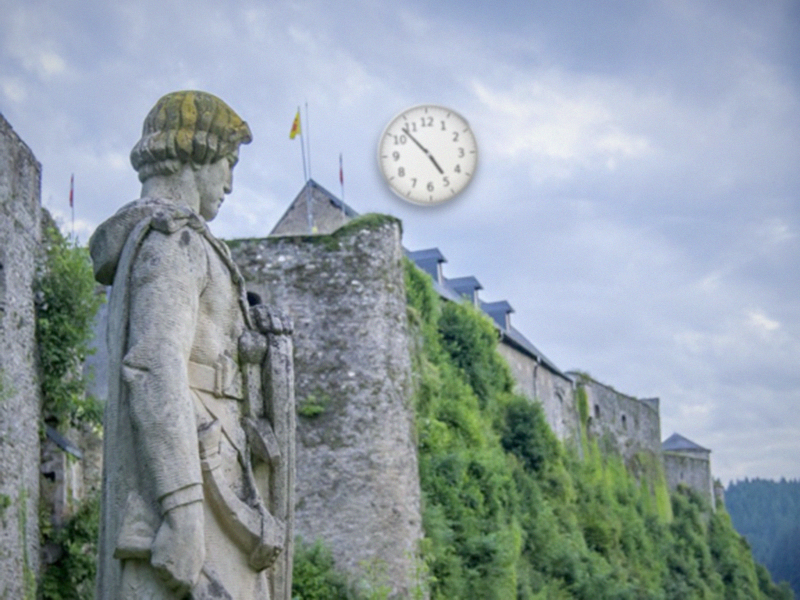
h=4 m=53
